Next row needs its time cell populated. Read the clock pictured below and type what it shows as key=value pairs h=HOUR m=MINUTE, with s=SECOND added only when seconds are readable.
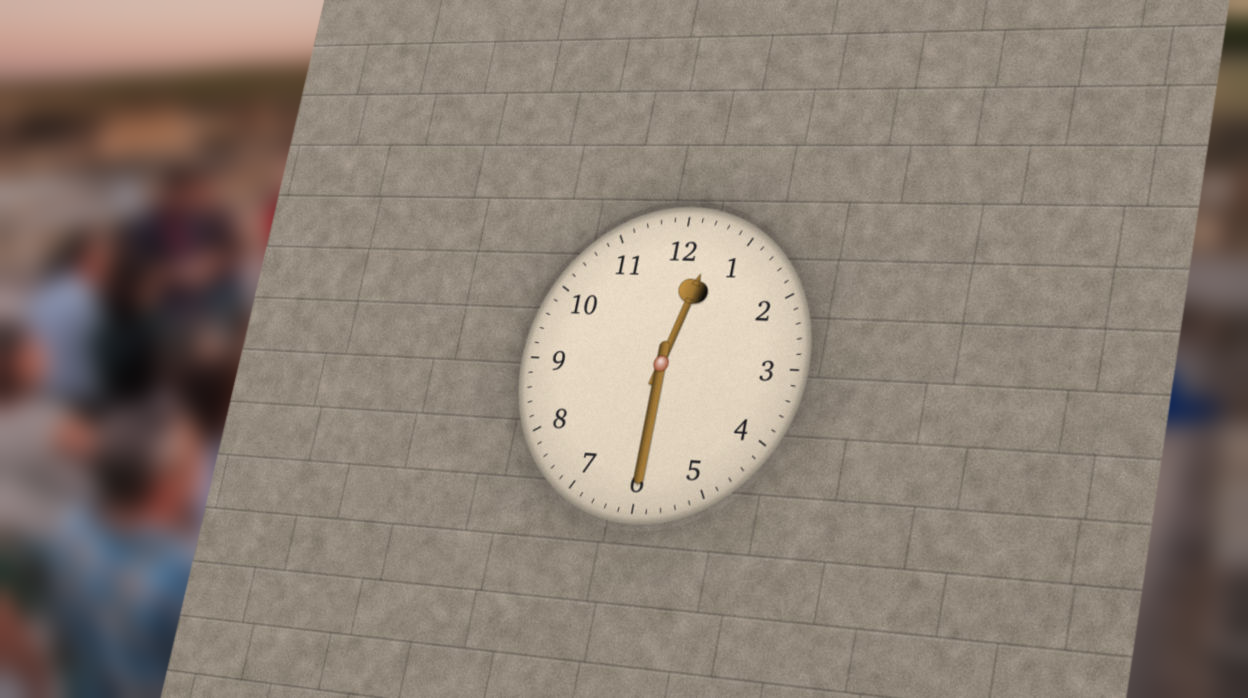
h=12 m=30
